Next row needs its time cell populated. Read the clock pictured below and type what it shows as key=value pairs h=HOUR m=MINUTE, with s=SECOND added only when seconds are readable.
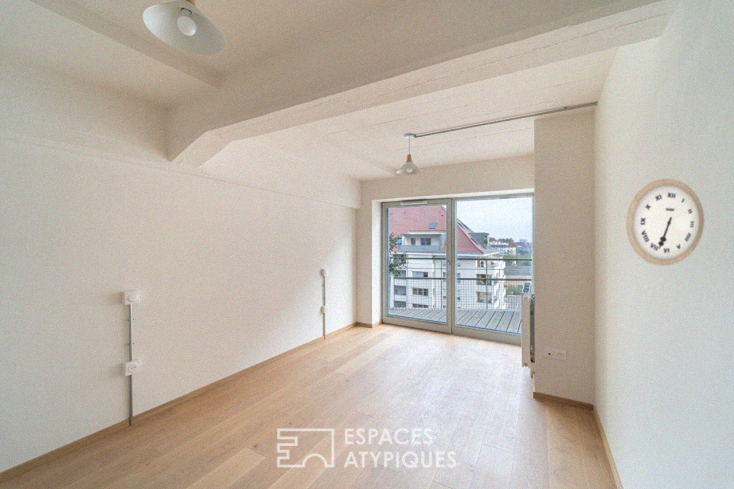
h=6 m=33
